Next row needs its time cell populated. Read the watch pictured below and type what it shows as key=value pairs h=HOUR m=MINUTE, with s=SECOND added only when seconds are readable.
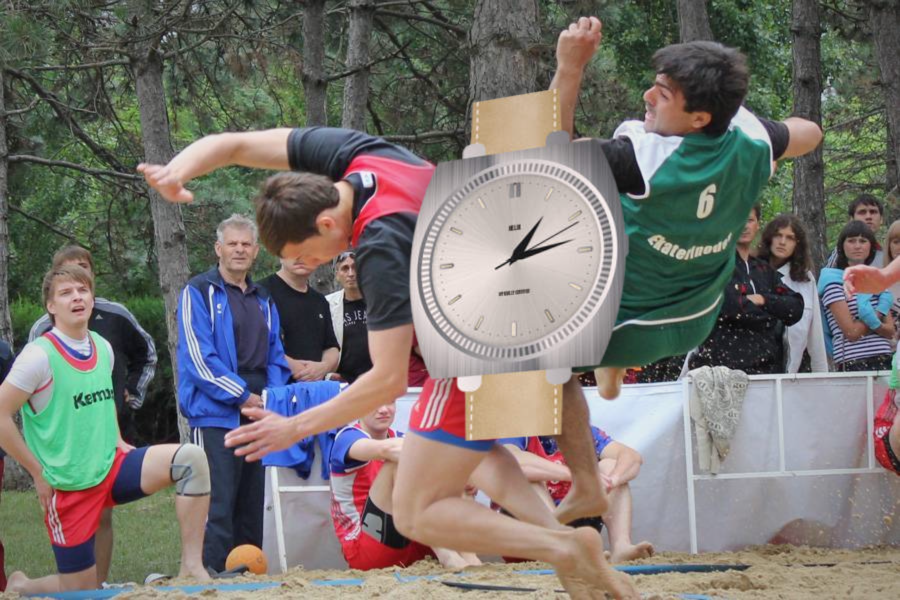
h=1 m=13 s=11
